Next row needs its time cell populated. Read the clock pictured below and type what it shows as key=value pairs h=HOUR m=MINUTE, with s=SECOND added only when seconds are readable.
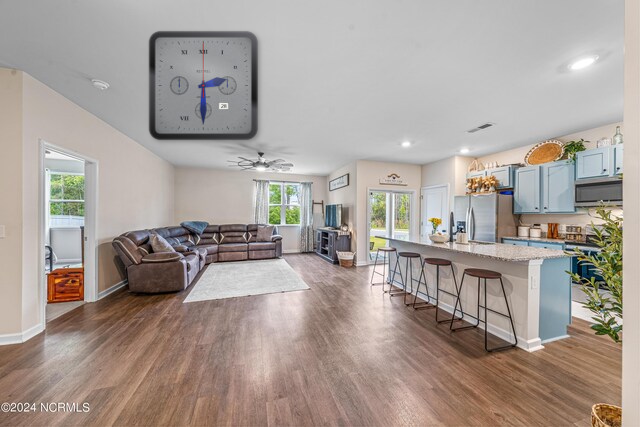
h=2 m=30
